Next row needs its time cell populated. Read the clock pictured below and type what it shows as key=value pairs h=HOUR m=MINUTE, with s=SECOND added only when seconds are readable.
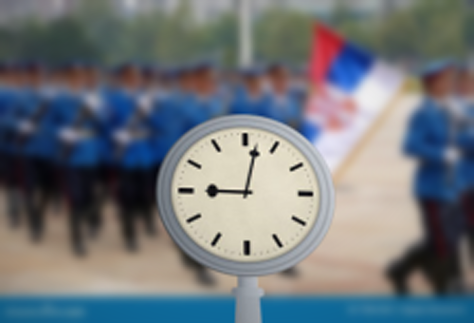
h=9 m=2
